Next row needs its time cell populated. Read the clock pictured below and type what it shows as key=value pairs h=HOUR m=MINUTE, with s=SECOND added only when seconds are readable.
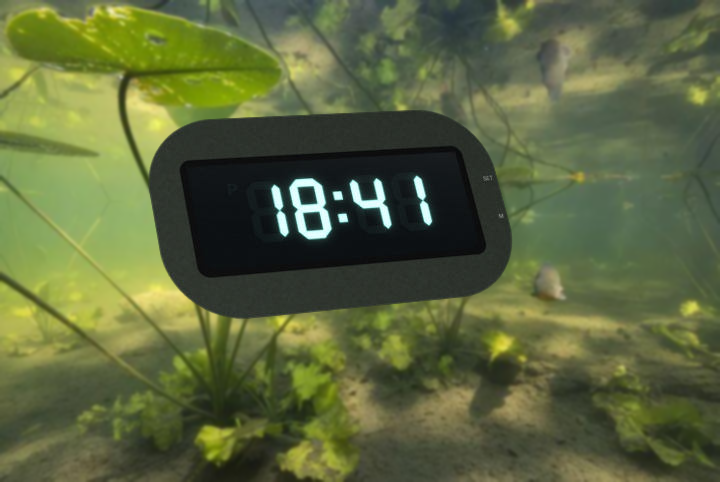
h=18 m=41
